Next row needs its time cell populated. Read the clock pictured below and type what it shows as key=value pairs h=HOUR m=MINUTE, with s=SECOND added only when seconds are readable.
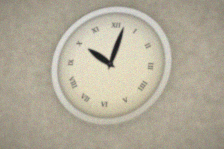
h=10 m=2
